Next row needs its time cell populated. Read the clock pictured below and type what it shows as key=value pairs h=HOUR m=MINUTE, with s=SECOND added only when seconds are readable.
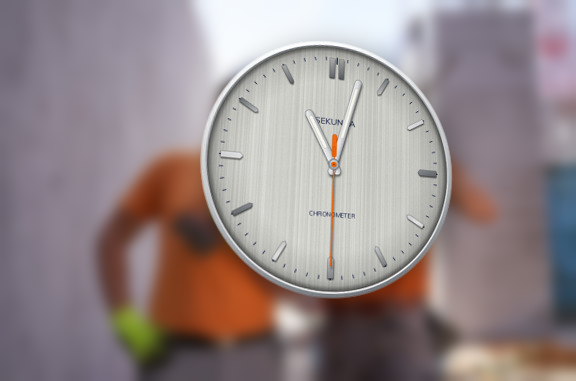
h=11 m=2 s=30
